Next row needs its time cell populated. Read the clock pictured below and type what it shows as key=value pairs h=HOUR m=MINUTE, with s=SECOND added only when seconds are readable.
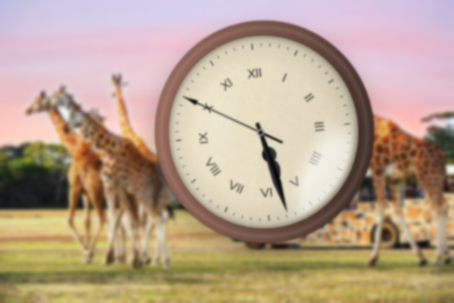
h=5 m=27 s=50
